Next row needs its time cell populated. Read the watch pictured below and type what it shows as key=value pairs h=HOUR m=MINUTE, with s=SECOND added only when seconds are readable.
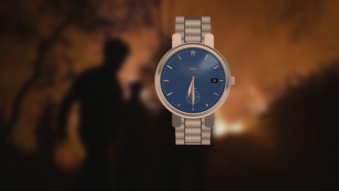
h=6 m=30
